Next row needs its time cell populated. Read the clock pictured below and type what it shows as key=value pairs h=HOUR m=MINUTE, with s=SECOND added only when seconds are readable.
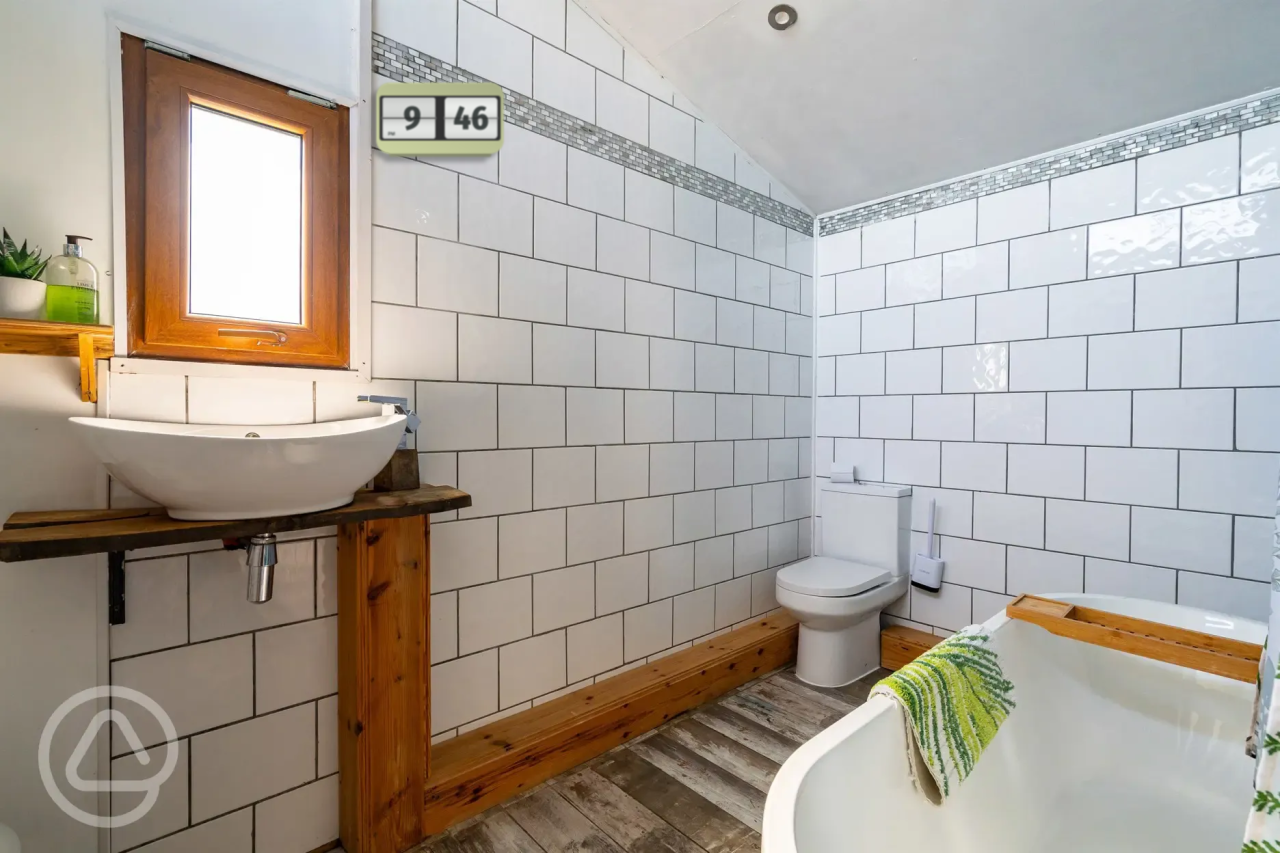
h=9 m=46
